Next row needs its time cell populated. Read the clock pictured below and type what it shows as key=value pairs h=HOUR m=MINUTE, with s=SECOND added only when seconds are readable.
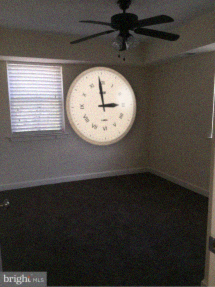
h=2 m=59
